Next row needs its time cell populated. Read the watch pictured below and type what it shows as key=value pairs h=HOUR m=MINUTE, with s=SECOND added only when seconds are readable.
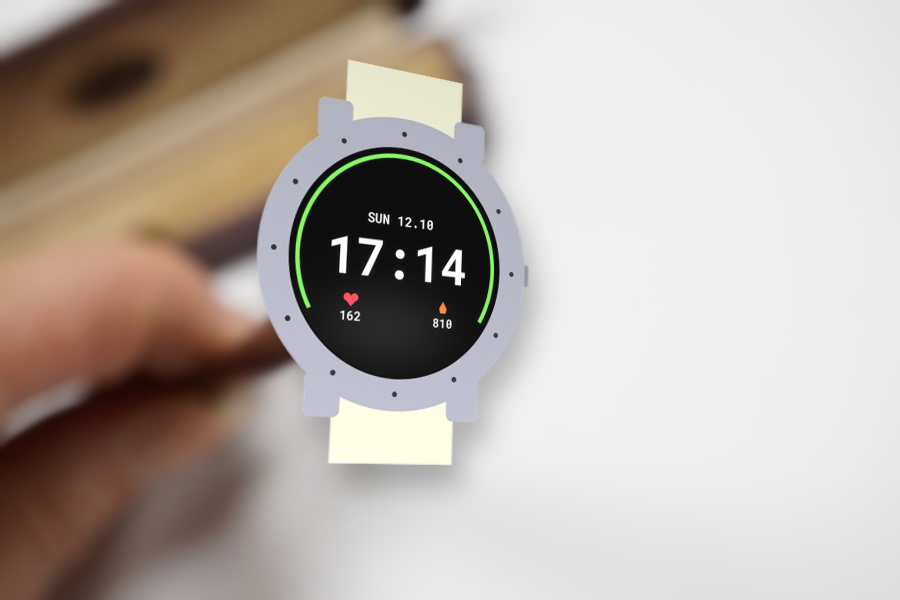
h=17 m=14
